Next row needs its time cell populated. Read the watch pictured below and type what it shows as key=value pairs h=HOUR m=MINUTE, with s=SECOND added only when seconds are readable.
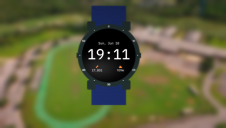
h=19 m=11
